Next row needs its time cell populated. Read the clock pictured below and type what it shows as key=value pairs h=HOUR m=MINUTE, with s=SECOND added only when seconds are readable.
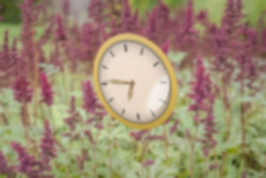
h=6 m=46
